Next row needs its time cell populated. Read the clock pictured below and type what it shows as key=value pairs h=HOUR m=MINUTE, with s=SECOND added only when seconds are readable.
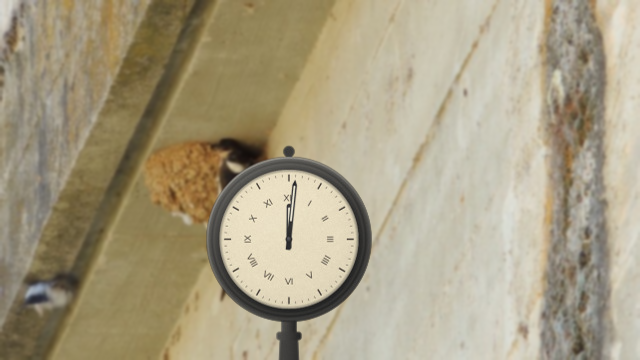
h=12 m=1
